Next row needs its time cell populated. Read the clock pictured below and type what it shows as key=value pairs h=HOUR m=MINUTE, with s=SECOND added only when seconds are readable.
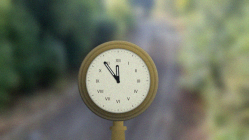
h=11 m=54
